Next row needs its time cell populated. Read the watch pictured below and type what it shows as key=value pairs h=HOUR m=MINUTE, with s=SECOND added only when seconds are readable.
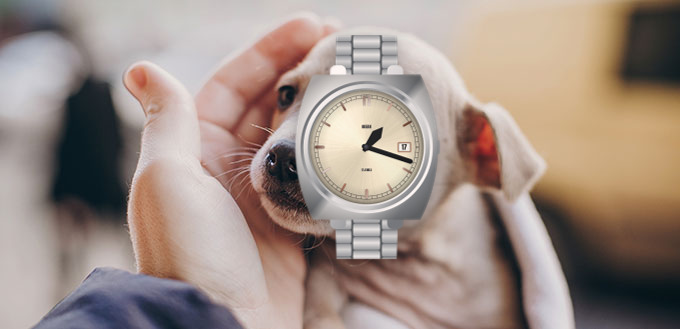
h=1 m=18
